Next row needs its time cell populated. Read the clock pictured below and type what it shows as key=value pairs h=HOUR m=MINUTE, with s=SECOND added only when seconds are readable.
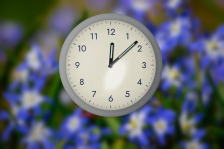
h=12 m=8
